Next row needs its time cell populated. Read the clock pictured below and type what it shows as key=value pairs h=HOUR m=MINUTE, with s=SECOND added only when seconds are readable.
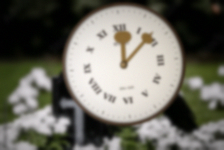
h=12 m=8
